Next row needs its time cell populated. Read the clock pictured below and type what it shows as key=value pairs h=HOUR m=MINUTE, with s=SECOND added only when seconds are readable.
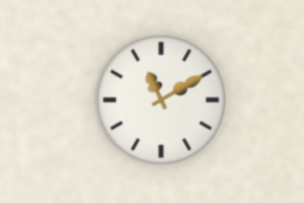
h=11 m=10
